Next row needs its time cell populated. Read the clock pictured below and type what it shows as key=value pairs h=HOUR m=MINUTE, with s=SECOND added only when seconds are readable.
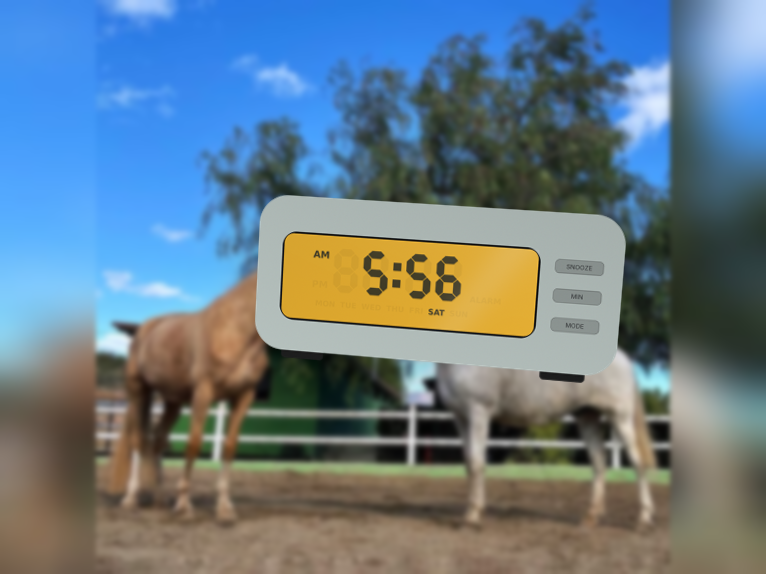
h=5 m=56
